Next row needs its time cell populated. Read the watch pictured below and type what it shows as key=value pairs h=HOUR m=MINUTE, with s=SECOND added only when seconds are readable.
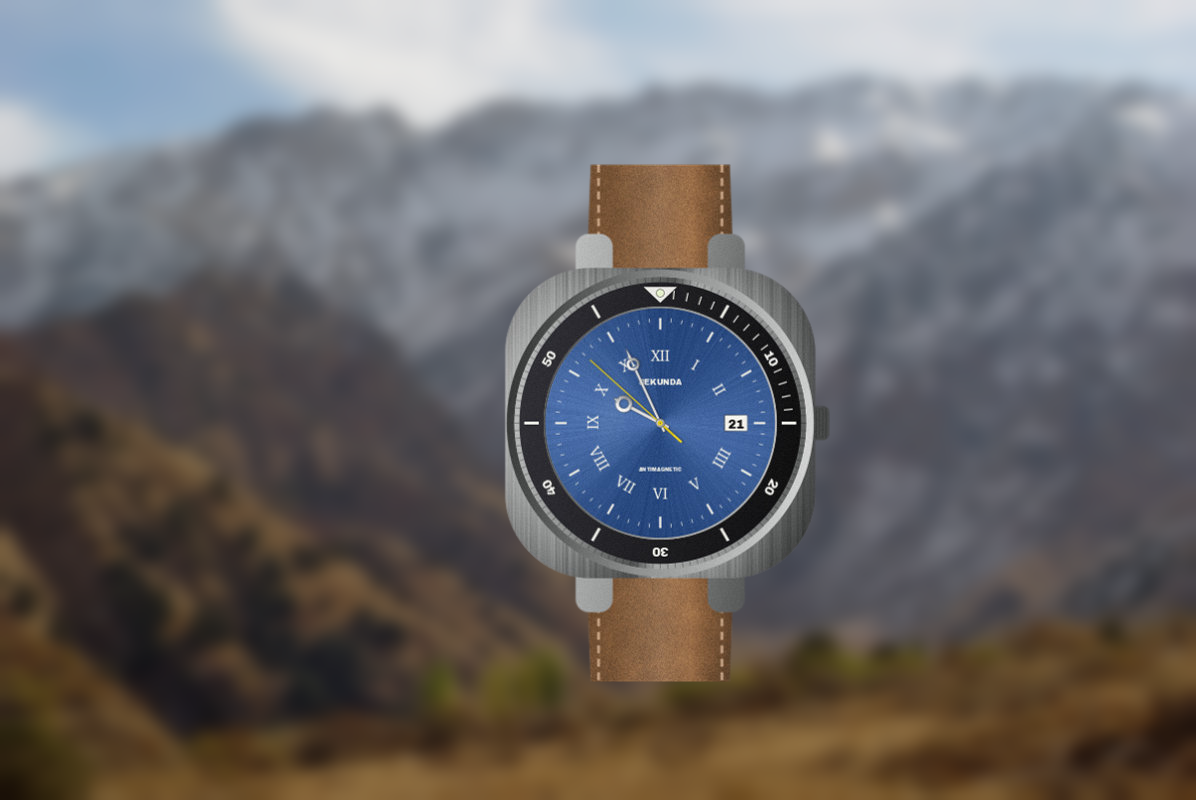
h=9 m=55 s=52
